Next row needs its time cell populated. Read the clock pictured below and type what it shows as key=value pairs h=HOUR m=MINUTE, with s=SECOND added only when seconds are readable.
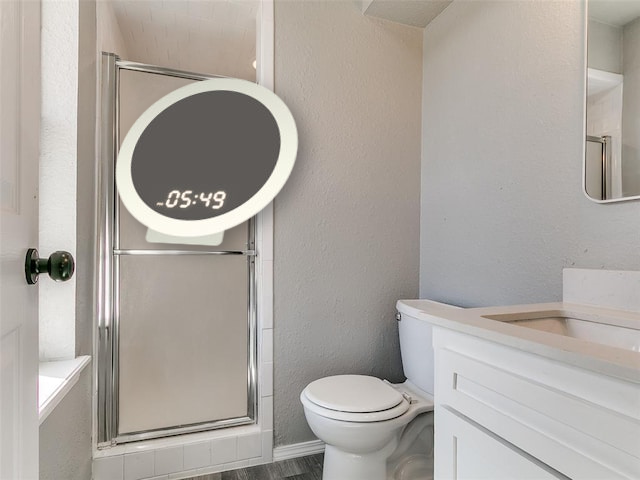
h=5 m=49
